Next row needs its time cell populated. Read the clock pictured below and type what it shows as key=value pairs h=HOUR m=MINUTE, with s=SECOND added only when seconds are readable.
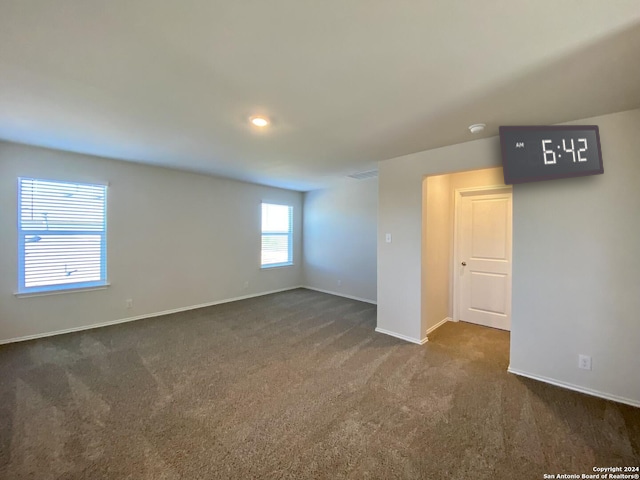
h=6 m=42
